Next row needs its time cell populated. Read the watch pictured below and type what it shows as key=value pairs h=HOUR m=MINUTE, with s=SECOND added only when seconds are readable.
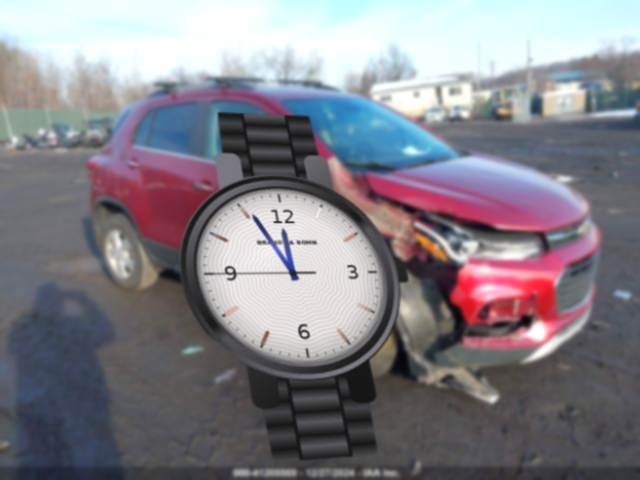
h=11 m=55 s=45
